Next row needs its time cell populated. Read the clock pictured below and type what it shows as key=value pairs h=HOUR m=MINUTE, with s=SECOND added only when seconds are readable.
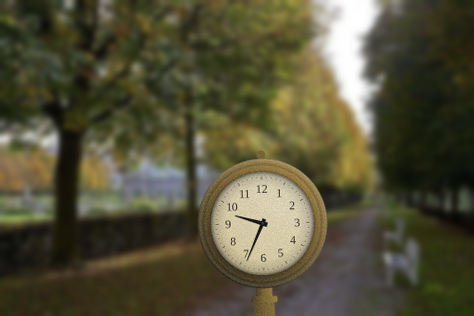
h=9 m=34
